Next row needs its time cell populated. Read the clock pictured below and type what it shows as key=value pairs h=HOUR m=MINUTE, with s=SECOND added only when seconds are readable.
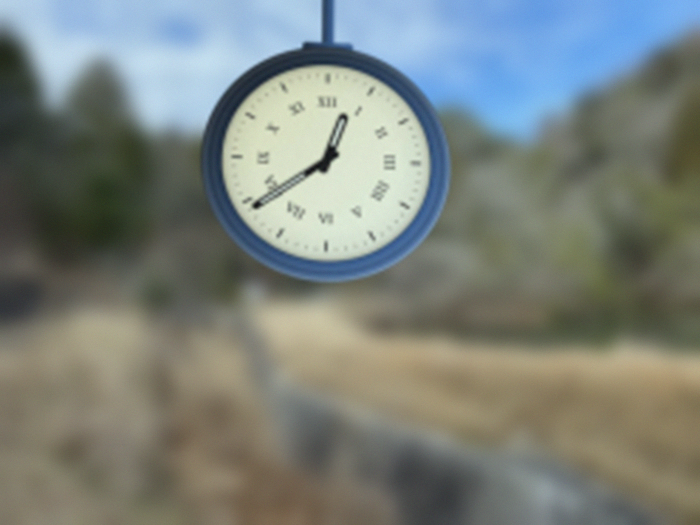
h=12 m=39
